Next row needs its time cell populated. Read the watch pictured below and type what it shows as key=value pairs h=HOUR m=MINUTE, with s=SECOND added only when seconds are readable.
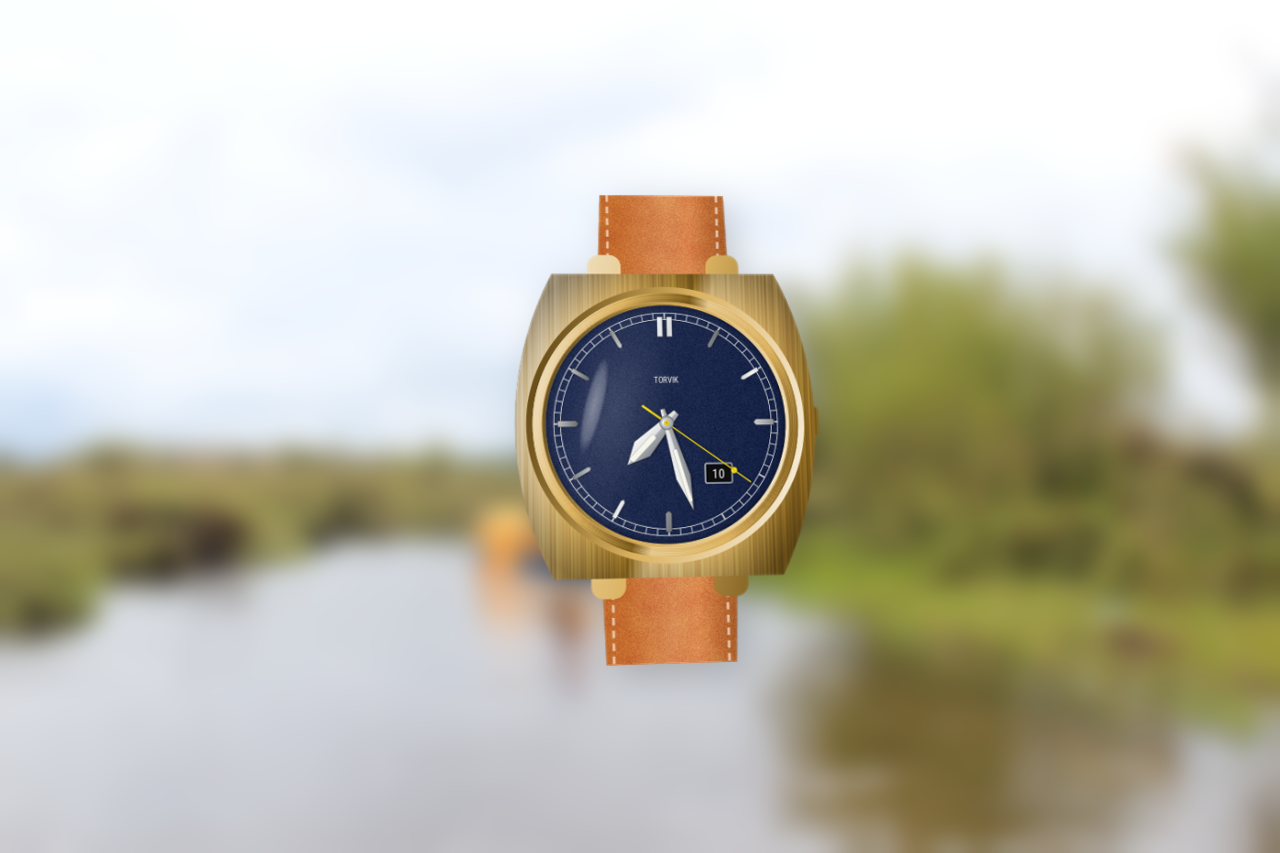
h=7 m=27 s=21
